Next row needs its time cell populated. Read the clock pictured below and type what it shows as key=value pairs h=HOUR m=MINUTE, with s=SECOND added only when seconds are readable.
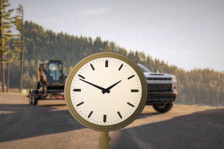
h=1 m=49
